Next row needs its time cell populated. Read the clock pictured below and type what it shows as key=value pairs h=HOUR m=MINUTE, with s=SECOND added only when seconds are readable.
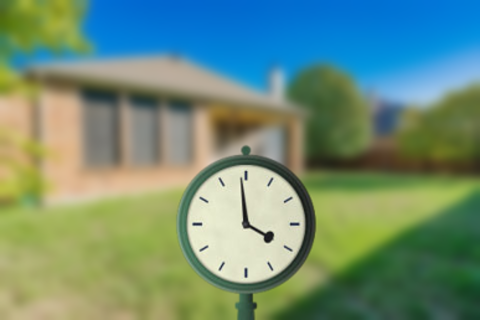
h=3 m=59
